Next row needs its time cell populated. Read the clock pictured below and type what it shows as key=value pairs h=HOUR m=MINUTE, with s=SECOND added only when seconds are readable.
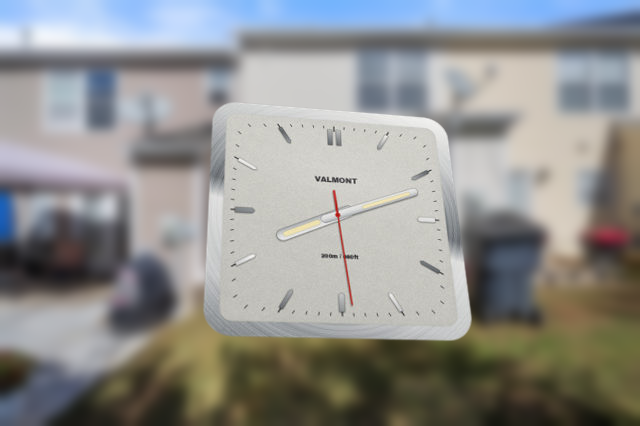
h=8 m=11 s=29
